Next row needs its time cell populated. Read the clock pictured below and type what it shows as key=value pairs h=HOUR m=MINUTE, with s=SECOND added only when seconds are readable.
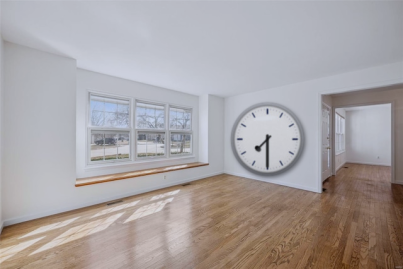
h=7 m=30
